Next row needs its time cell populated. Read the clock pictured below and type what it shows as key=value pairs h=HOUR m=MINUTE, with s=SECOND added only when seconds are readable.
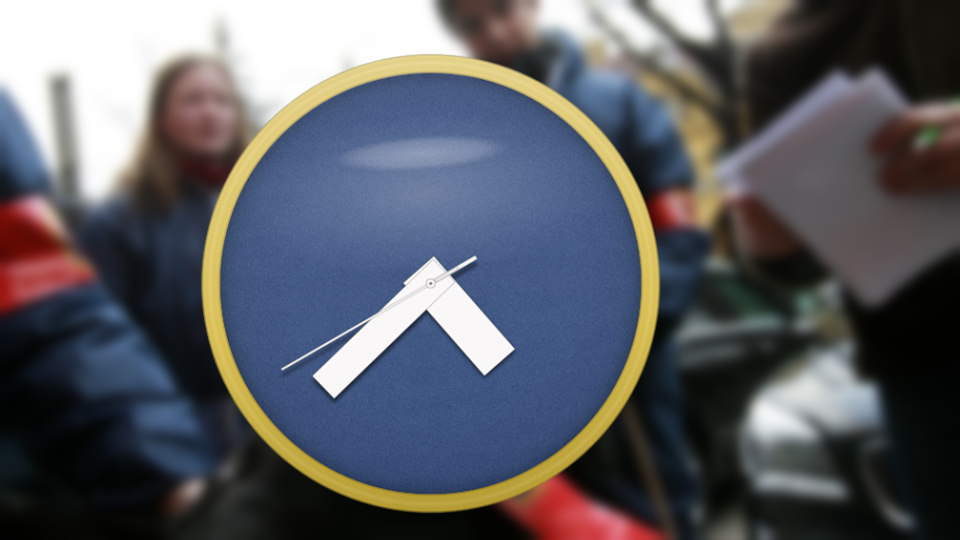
h=4 m=37 s=40
